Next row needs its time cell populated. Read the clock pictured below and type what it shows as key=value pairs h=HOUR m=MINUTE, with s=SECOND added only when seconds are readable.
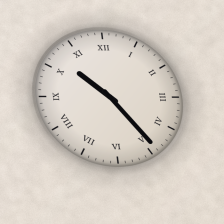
h=10 m=24
